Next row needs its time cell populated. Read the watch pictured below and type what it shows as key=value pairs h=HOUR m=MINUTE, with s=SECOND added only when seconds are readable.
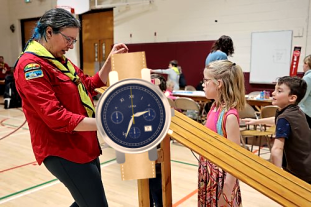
h=2 m=34
